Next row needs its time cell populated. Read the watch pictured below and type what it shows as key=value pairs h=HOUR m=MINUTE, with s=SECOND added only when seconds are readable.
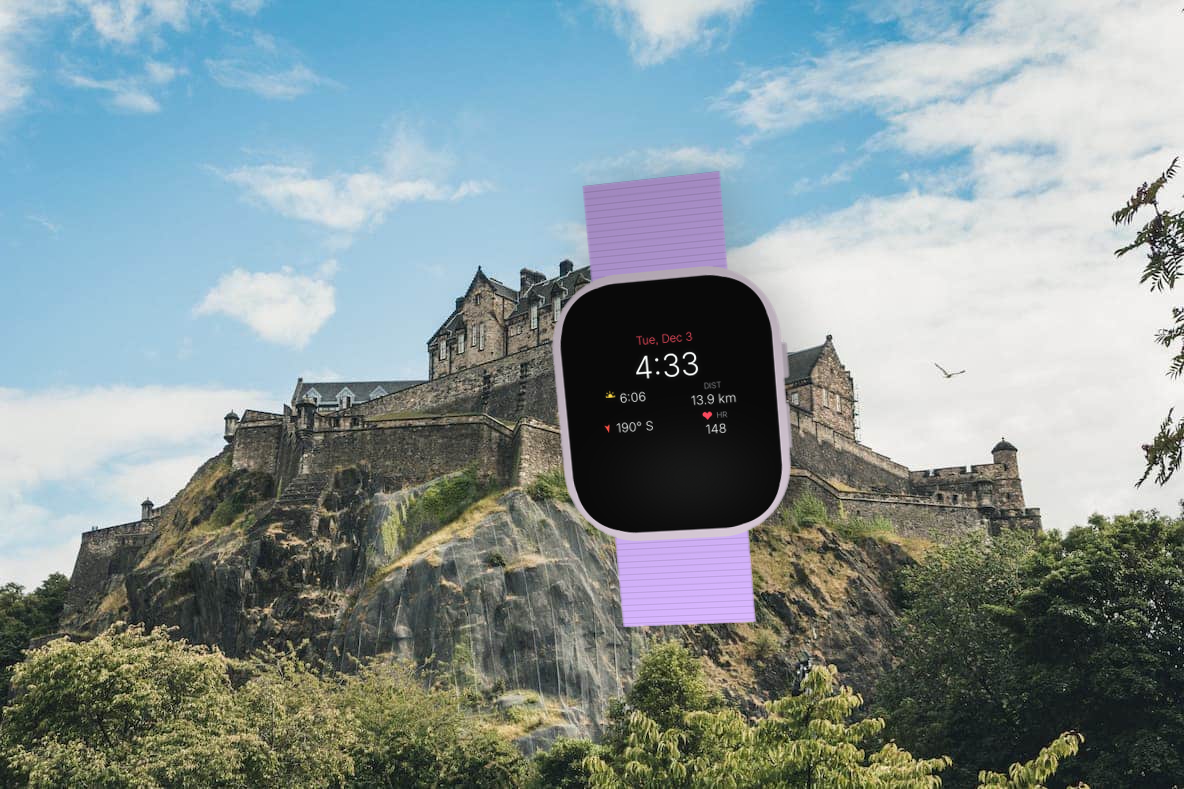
h=4 m=33
